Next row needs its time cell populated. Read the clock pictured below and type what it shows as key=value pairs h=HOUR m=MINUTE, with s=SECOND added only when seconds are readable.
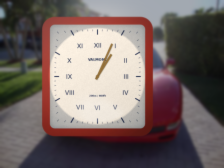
h=1 m=4
